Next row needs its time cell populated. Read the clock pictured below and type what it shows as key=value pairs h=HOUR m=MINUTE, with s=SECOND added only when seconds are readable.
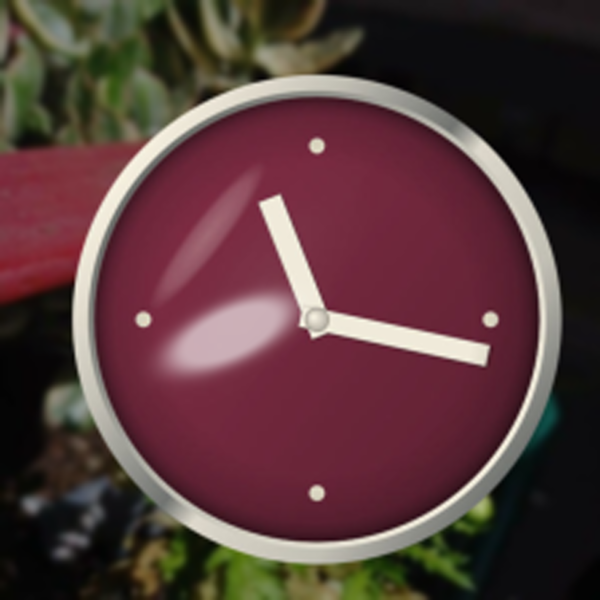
h=11 m=17
